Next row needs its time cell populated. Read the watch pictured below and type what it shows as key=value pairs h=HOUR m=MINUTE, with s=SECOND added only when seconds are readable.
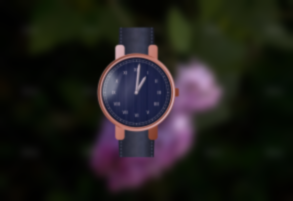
h=1 m=1
